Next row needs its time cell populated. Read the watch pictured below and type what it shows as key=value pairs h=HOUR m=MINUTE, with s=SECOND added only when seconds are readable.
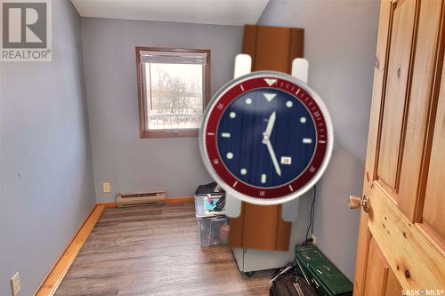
h=12 m=26
